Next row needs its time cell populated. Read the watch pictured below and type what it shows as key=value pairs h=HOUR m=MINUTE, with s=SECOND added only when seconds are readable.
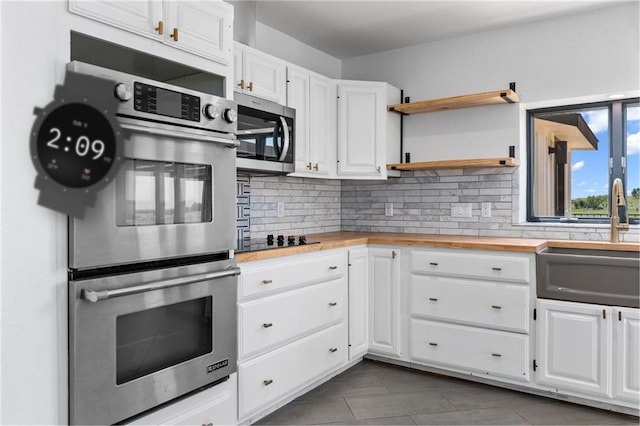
h=2 m=9
